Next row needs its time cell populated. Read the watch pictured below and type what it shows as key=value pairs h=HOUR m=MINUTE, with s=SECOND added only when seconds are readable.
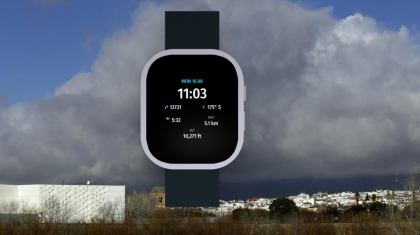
h=11 m=3
